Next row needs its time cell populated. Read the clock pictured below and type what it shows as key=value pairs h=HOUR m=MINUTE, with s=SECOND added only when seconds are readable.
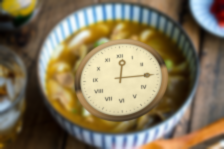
h=12 m=15
